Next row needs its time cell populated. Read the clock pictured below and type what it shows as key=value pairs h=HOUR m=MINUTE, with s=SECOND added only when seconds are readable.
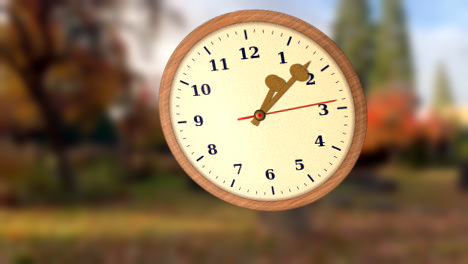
h=1 m=8 s=14
